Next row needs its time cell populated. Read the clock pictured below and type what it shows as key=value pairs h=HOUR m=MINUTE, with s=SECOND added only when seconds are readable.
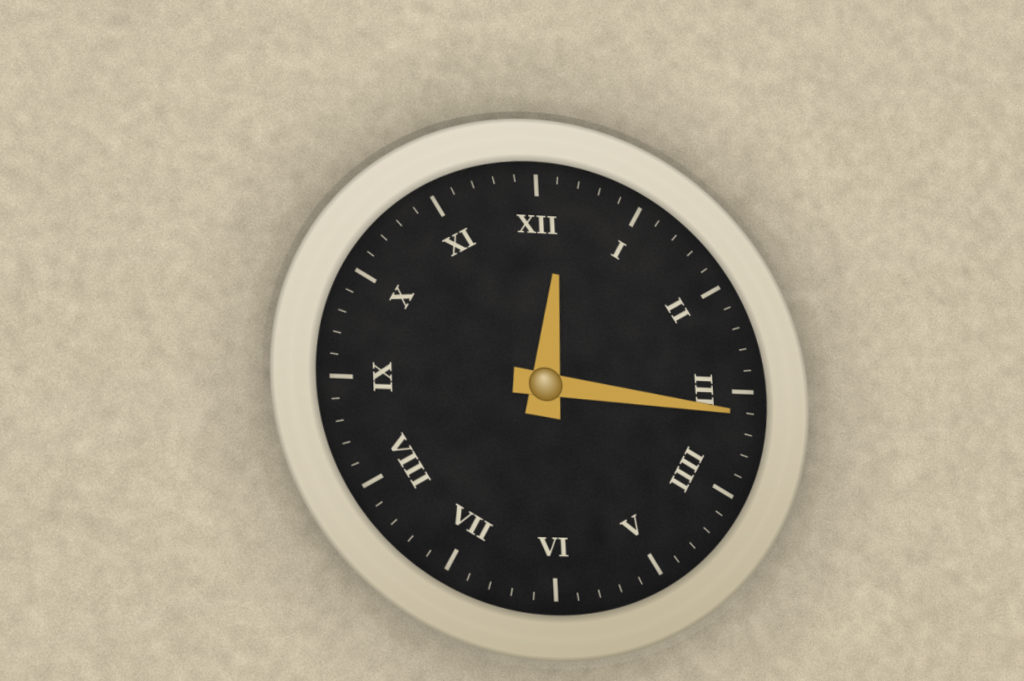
h=12 m=16
